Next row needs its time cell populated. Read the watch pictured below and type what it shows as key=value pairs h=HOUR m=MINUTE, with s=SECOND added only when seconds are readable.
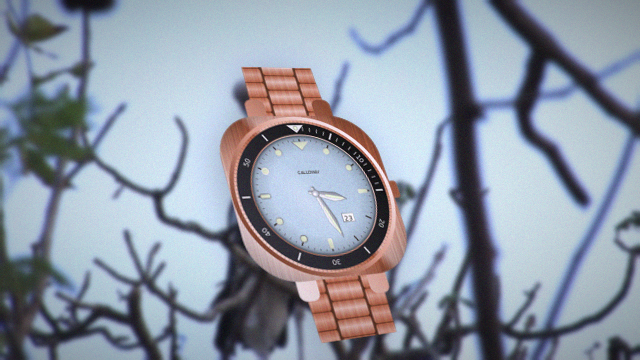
h=3 m=27
